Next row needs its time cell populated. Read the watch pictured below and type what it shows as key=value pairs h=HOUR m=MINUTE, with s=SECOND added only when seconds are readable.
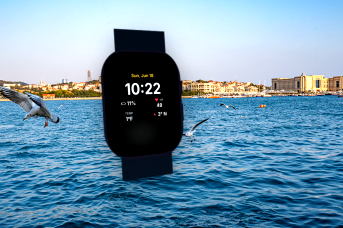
h=10 m=22
